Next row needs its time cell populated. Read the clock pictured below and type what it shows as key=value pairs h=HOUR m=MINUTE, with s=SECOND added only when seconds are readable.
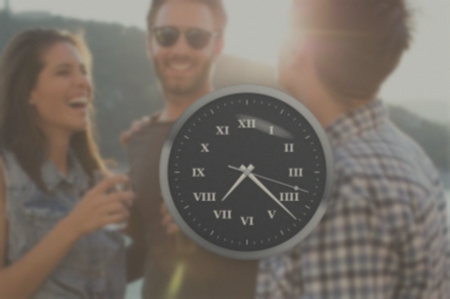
h=7 m=22 s=18
